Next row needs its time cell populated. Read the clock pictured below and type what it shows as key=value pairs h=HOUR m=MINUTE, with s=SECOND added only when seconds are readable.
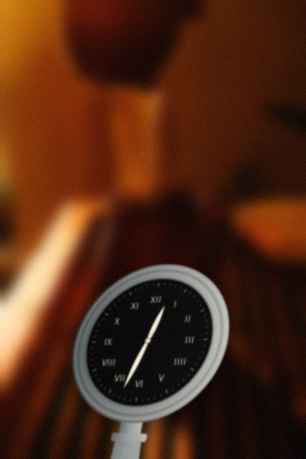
h=12 m=33
